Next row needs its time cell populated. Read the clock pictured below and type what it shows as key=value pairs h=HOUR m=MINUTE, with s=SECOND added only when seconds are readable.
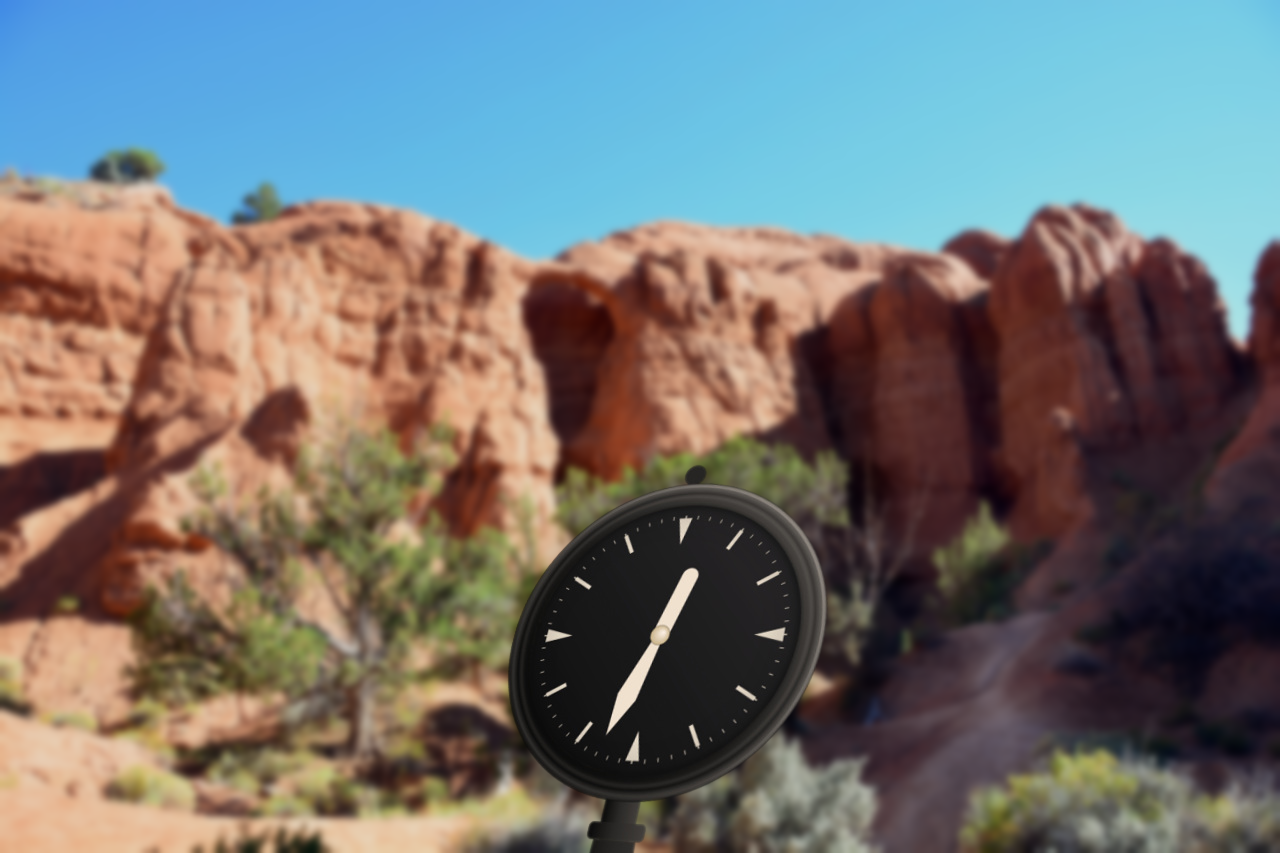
h=12 m=33
